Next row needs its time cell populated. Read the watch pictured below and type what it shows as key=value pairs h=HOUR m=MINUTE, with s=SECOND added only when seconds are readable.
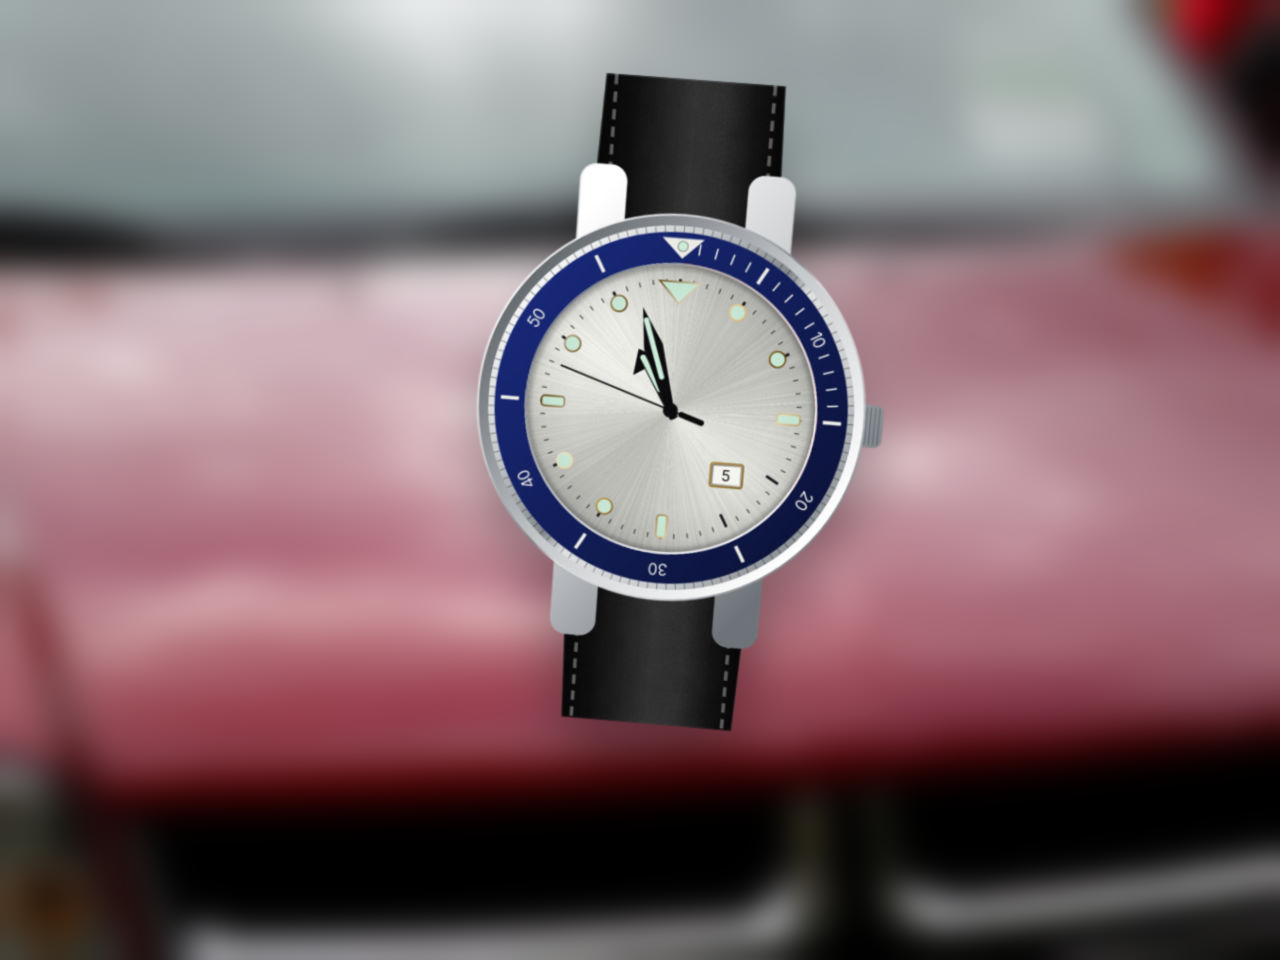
h=10 m=56 s=48
